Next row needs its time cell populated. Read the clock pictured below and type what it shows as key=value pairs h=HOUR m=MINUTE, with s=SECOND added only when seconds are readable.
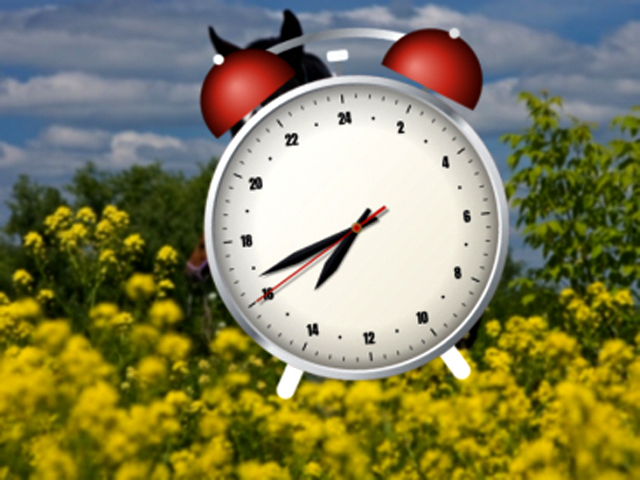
h=14 m=41 s=40
